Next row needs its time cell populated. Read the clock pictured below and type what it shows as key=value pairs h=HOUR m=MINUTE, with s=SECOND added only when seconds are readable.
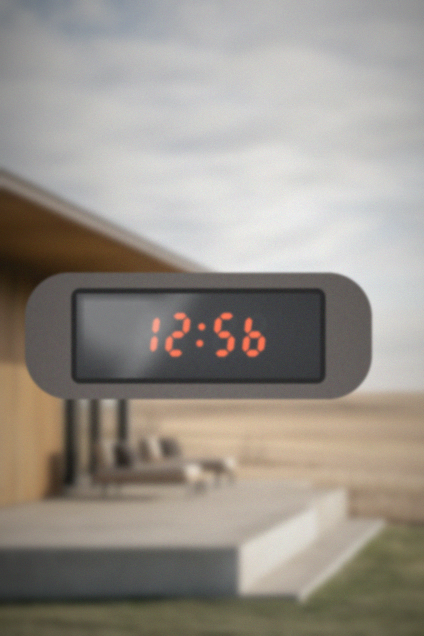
h=12 m=56
